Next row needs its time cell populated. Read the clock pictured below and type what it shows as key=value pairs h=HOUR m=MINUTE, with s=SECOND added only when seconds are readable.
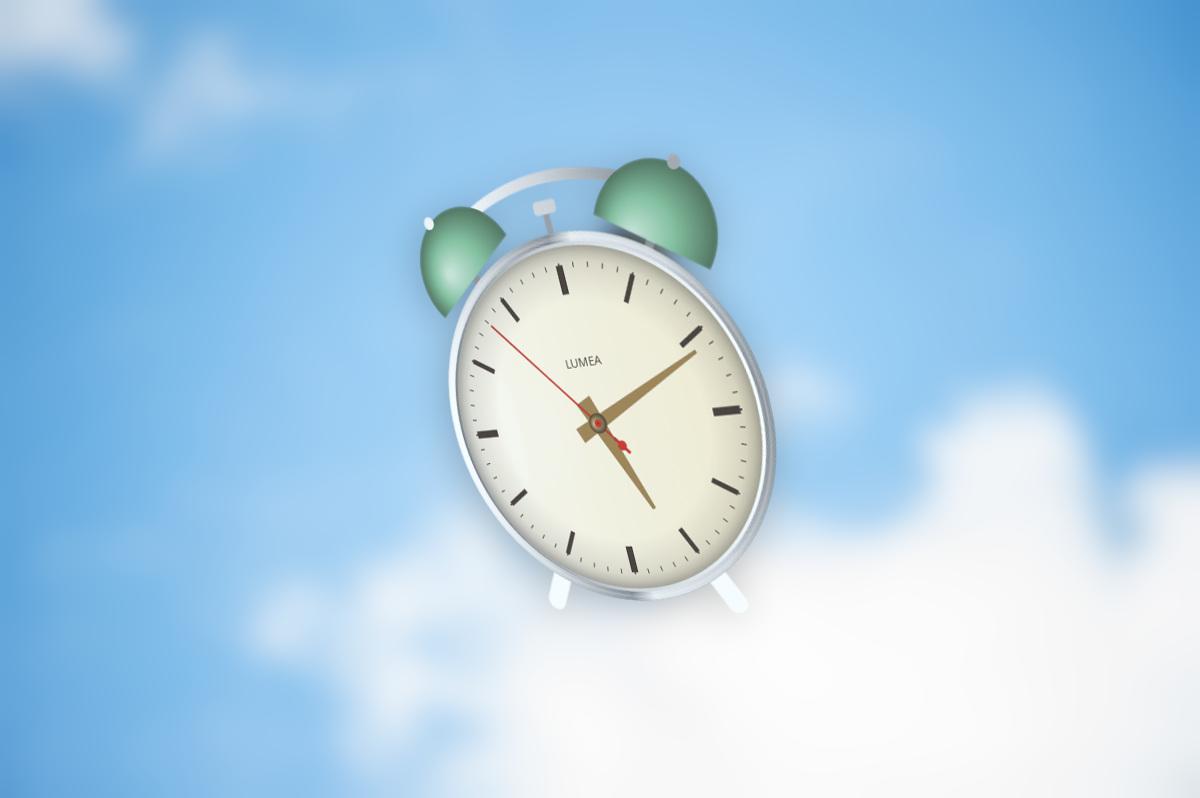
h=5 m=10 s=53
